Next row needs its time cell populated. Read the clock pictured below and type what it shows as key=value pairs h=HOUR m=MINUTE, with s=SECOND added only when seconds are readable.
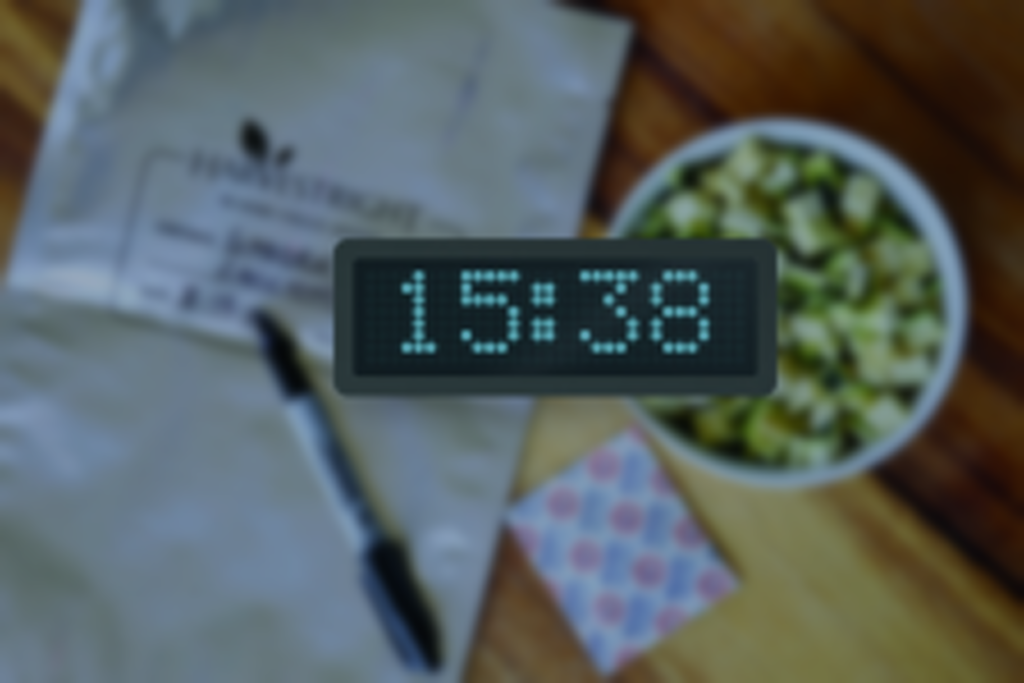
h=15 m=38
